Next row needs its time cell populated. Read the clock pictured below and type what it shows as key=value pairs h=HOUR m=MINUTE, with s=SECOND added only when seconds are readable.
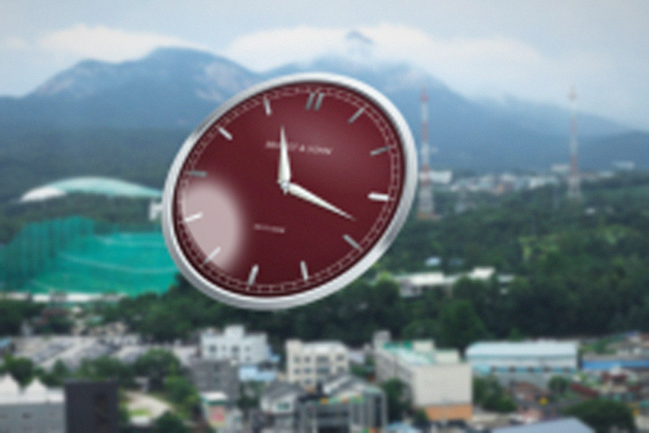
h=11 m=18
